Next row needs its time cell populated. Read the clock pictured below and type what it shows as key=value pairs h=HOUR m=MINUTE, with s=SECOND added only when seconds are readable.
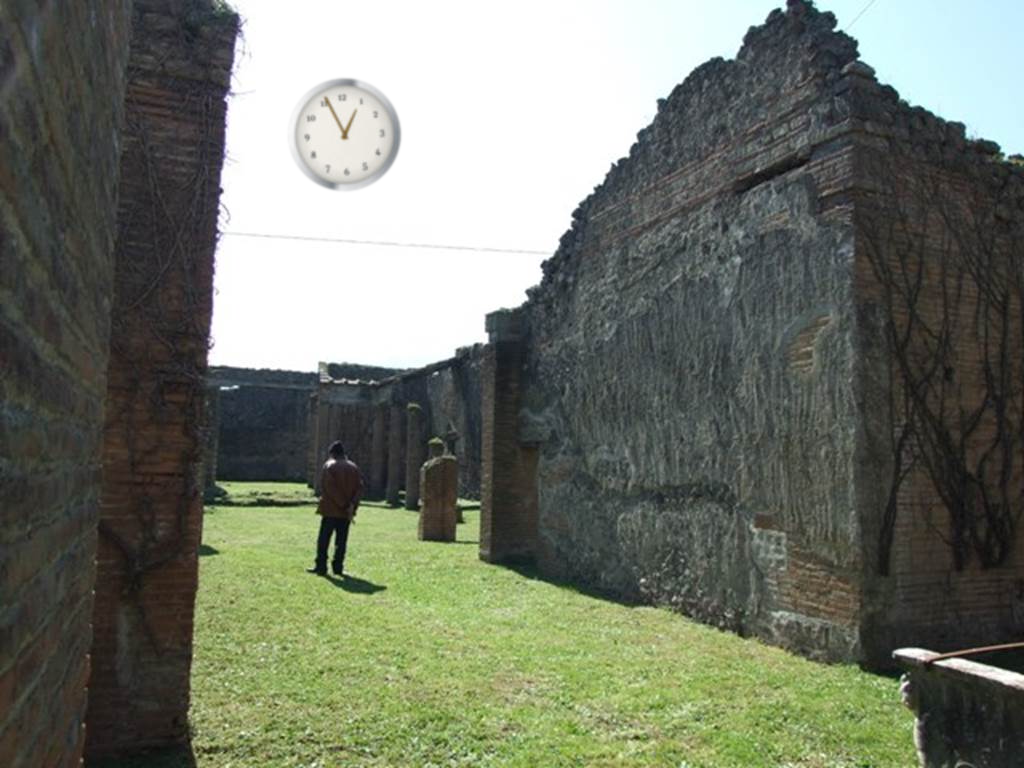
h=12 m=56
